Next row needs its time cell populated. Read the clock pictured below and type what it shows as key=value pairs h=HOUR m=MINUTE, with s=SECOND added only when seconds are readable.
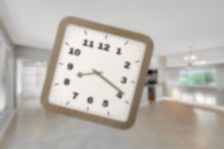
h=8 m=19
